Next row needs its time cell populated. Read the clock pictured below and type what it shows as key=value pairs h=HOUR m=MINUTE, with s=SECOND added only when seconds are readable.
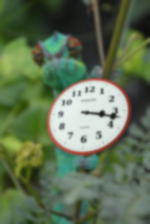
h=3 m=17
